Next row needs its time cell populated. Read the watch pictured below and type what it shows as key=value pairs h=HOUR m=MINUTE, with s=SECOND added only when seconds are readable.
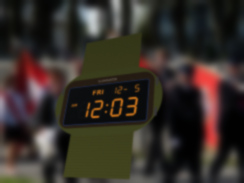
h=12 m=3
